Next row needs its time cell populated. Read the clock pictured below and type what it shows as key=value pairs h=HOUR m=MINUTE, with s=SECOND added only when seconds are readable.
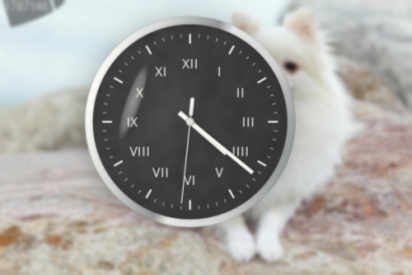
h=4 m=21 s=31
